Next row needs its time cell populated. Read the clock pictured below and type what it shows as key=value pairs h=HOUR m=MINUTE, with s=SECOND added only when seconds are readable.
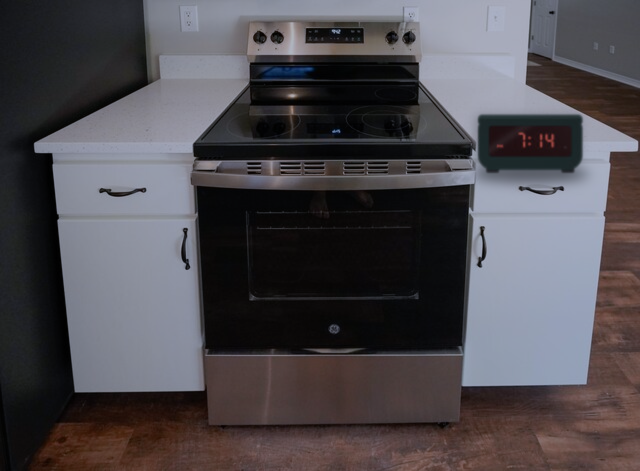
h=7 m=14
